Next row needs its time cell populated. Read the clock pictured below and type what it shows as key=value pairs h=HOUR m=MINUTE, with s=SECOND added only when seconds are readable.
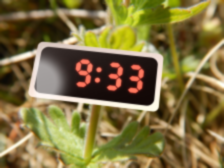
h=9 m=33
